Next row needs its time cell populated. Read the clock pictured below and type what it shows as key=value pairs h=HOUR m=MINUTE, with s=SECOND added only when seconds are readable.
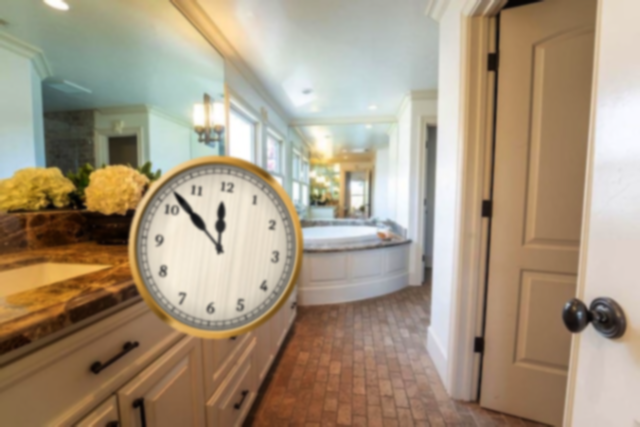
h=11 m=52
